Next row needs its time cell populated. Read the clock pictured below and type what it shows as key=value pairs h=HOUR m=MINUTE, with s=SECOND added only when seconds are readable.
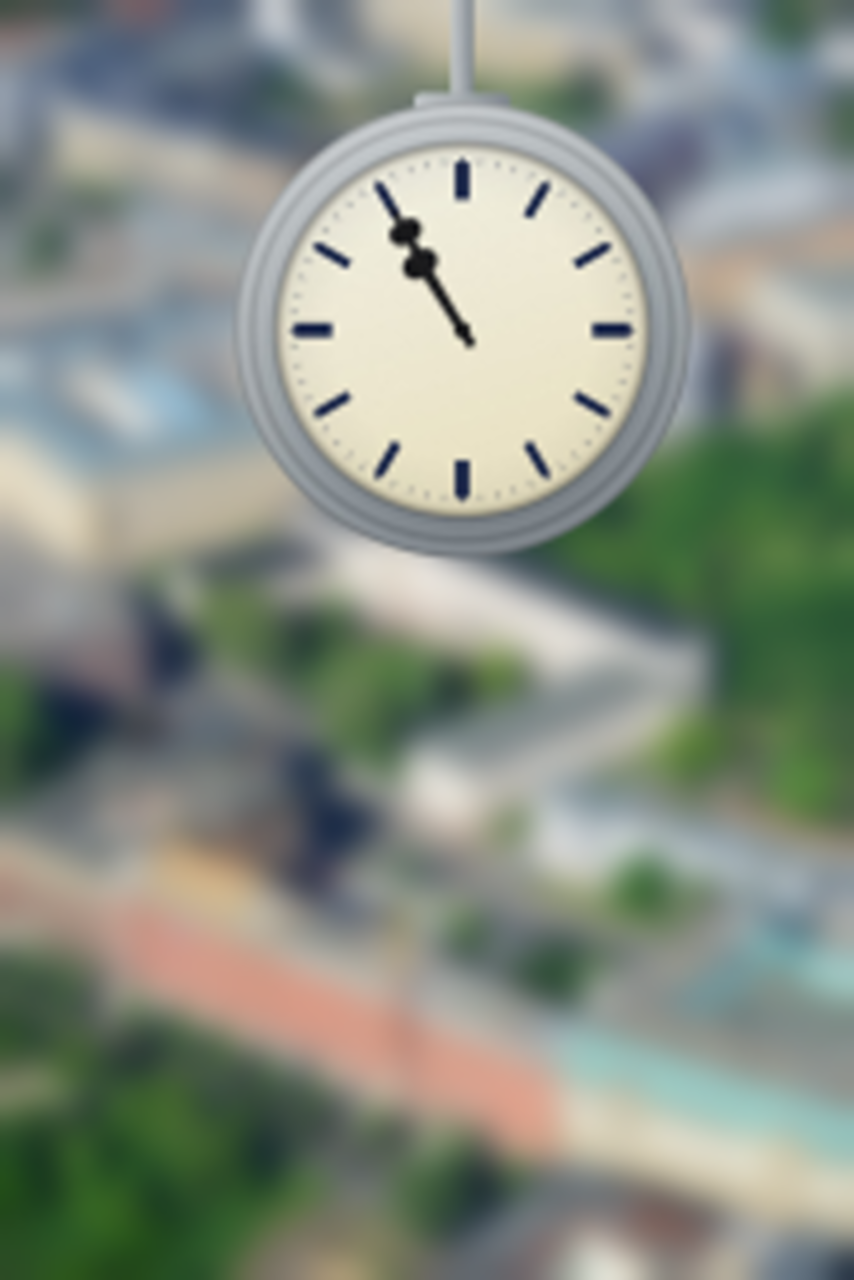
h=10 m=55
